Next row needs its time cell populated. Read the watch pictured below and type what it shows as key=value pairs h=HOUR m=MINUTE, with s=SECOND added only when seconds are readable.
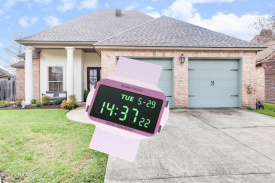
h=14 m=37 s=22
